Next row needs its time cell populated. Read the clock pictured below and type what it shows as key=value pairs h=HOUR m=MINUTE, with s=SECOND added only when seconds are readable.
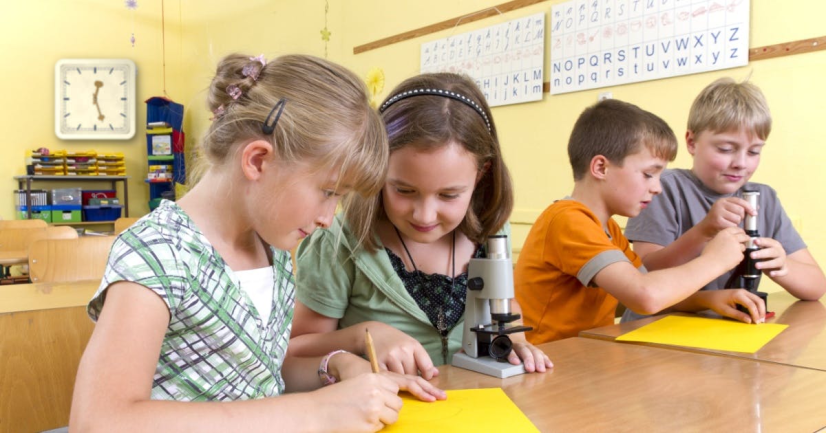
h=12 m=27
